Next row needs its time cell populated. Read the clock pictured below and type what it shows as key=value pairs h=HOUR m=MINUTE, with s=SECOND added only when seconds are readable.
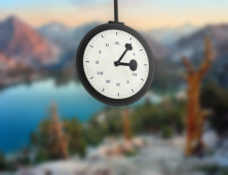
h=3 m=6
